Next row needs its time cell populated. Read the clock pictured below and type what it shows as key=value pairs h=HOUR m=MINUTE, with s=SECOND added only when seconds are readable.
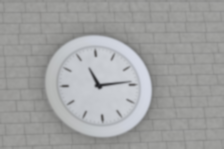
h=11 m=14
